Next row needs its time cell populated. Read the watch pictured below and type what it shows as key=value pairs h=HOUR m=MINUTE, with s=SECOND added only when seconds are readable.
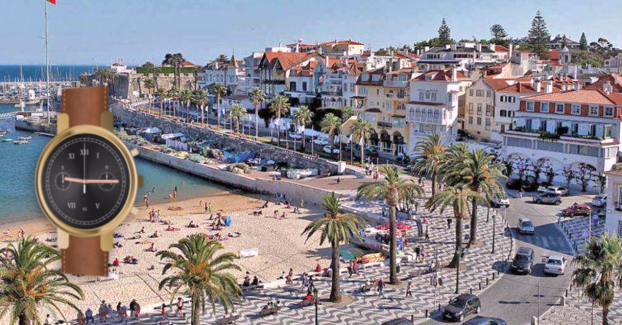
h=9 m=15
